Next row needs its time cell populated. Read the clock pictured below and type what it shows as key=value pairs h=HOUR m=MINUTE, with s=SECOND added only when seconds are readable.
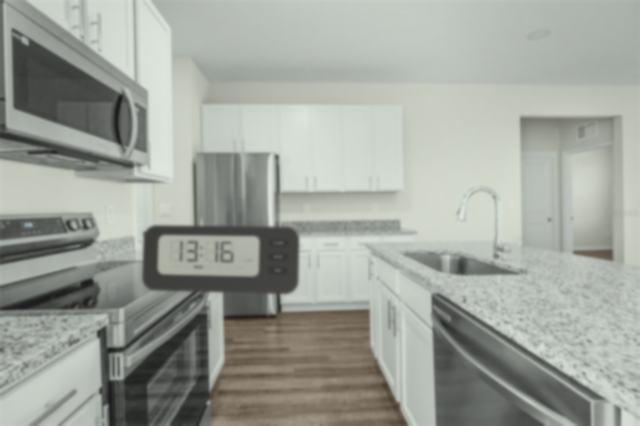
h=13 m=16
